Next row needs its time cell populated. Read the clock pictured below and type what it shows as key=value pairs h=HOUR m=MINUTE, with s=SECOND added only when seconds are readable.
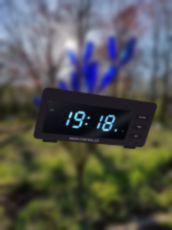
h=19 m=18
